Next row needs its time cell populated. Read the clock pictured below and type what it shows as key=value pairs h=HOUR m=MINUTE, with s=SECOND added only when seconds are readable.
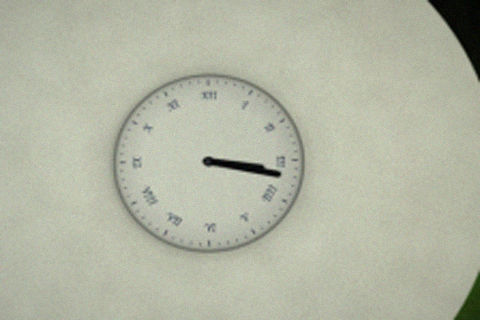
h=3 m=17
